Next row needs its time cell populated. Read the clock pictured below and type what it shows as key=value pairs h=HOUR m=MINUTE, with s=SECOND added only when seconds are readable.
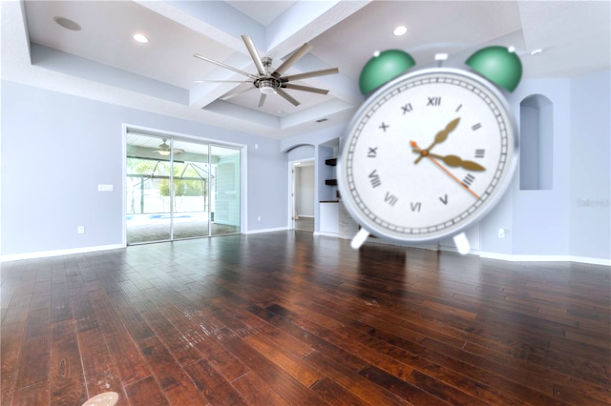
h=1 m=17 s=21
